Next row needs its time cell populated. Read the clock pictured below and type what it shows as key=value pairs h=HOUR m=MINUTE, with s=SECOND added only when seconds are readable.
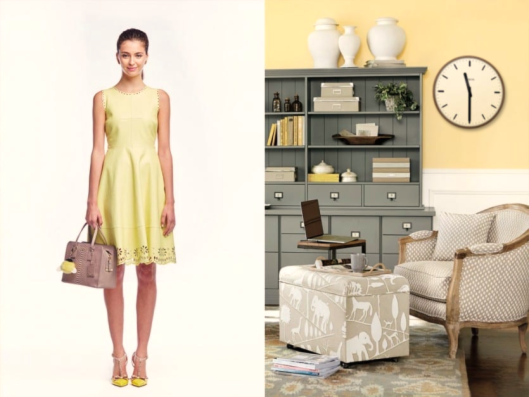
h=11 m=30
